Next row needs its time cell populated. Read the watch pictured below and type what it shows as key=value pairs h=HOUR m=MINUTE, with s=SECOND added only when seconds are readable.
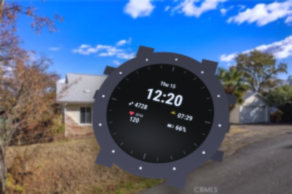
h=12 m=20
